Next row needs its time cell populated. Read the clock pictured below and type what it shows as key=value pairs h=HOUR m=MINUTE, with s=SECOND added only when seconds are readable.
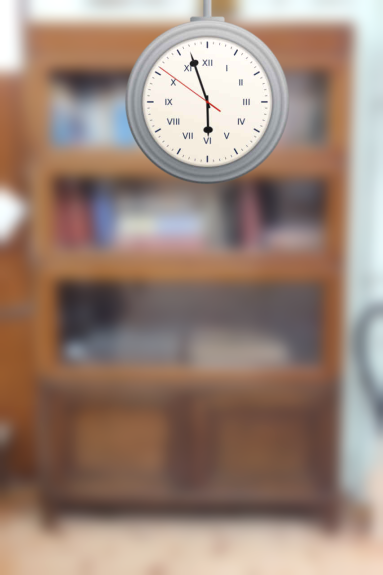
h=5 m=56 s=51
